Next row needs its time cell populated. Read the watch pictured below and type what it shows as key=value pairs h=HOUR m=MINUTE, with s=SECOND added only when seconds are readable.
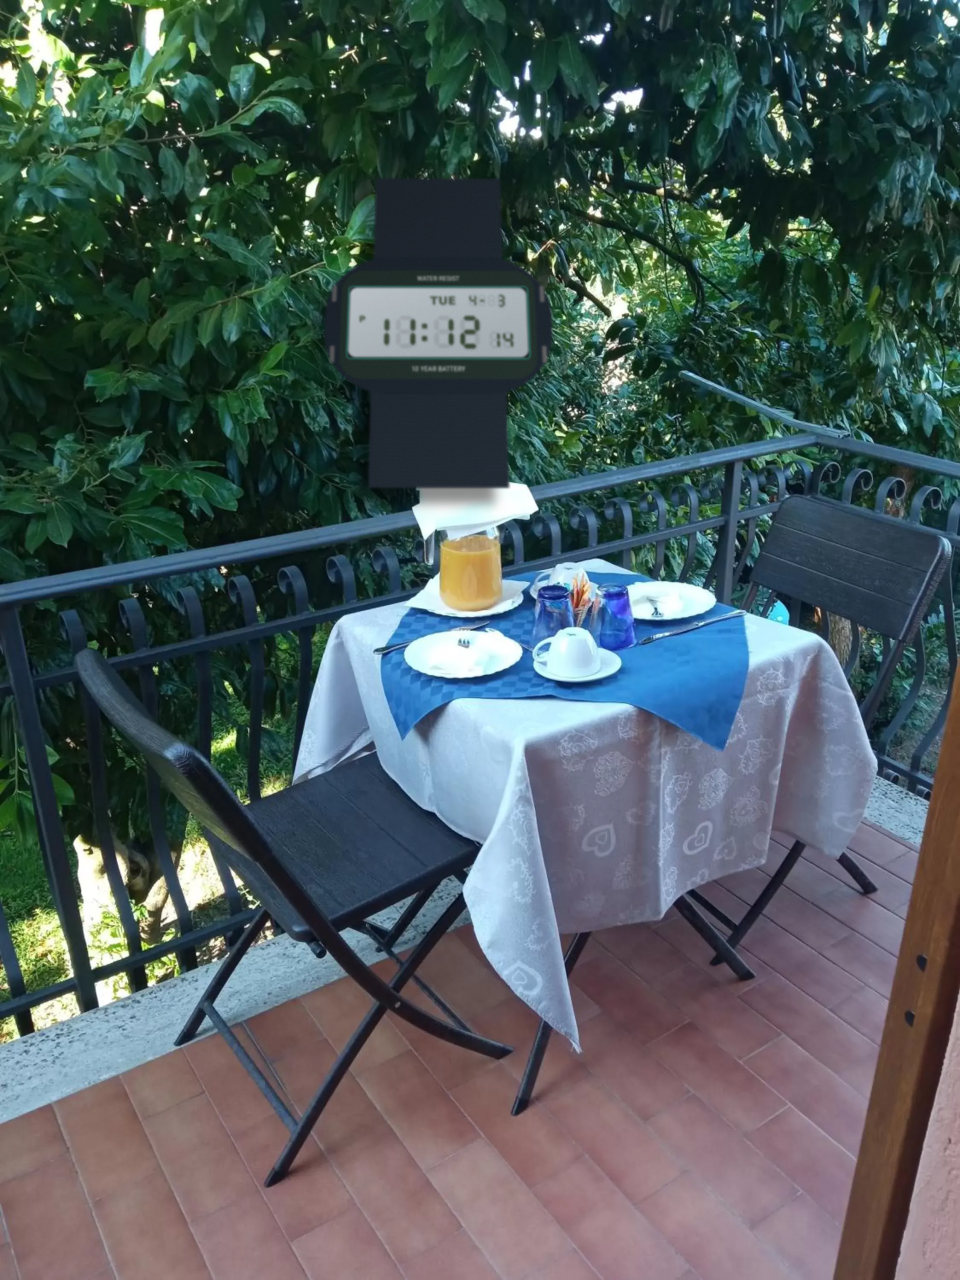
h=11 m=12 s=14
